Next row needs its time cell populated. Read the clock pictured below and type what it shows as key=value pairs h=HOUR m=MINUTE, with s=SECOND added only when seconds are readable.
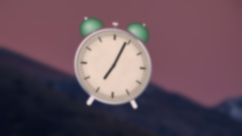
h=7 m=4
